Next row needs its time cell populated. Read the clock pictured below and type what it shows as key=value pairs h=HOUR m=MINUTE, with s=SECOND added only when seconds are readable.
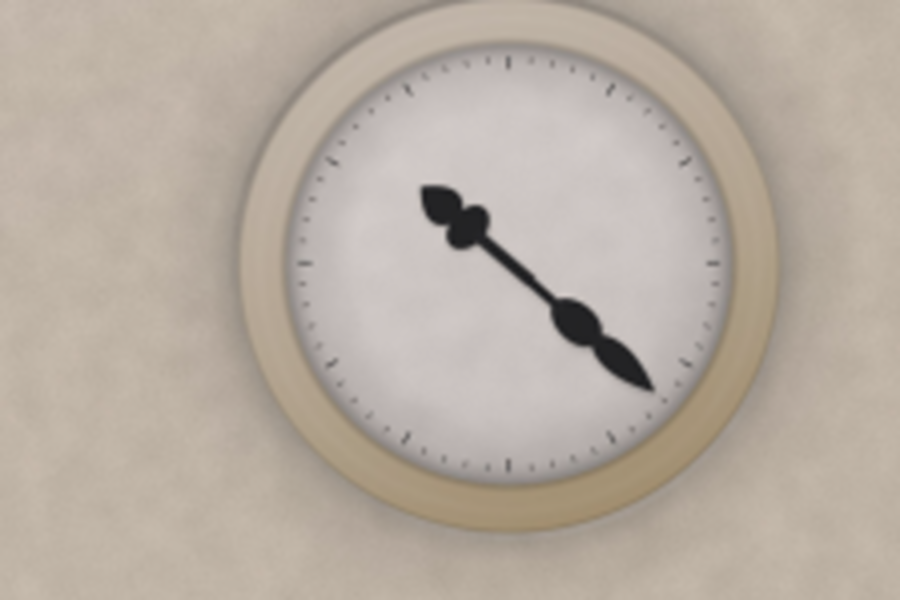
h=10 m=22
